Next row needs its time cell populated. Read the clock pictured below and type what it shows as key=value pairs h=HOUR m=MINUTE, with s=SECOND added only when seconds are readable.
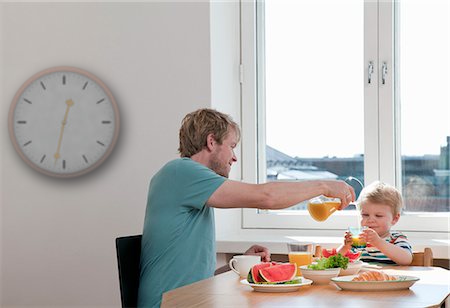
h=12 m=32
